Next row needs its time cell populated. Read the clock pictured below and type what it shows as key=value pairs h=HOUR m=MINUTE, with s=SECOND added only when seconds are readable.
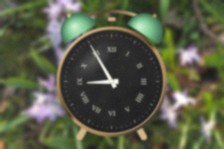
h=8 m=55
